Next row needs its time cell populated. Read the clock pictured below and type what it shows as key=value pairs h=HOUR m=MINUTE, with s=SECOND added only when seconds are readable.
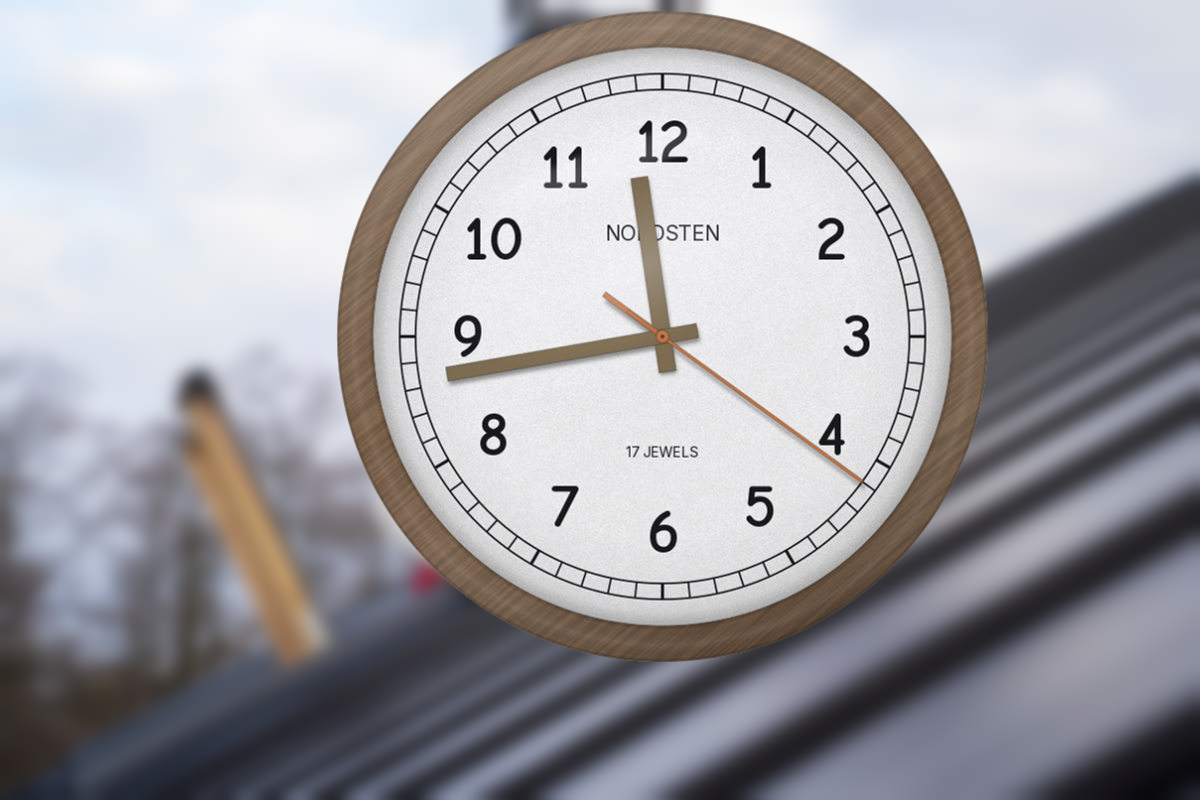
h=11 m=43 s=21
